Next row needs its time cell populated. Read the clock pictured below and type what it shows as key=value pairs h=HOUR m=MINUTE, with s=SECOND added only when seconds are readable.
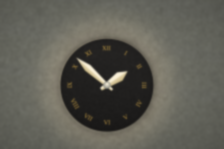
h=1 m=52
